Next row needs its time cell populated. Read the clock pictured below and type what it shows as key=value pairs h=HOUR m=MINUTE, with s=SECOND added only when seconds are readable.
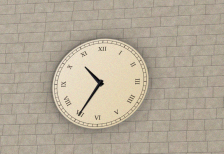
h=10 m=35
